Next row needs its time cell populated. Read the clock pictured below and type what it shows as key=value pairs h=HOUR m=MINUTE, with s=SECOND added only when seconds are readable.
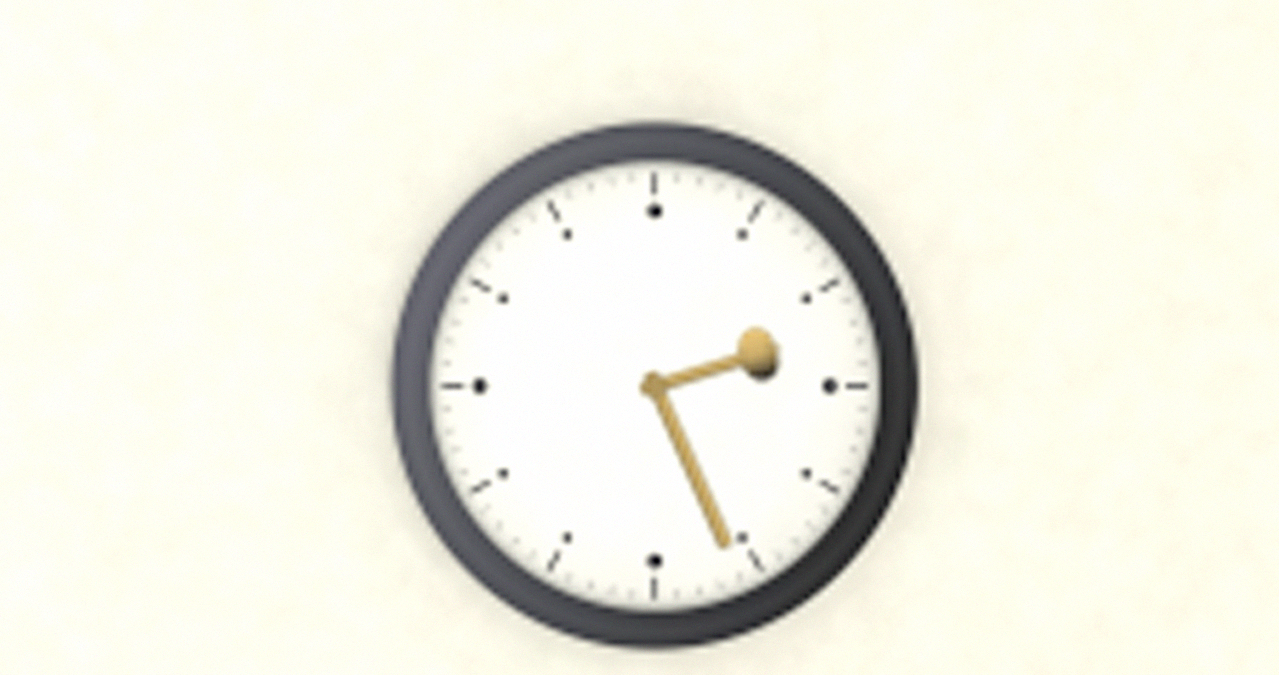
h=2 m=26
